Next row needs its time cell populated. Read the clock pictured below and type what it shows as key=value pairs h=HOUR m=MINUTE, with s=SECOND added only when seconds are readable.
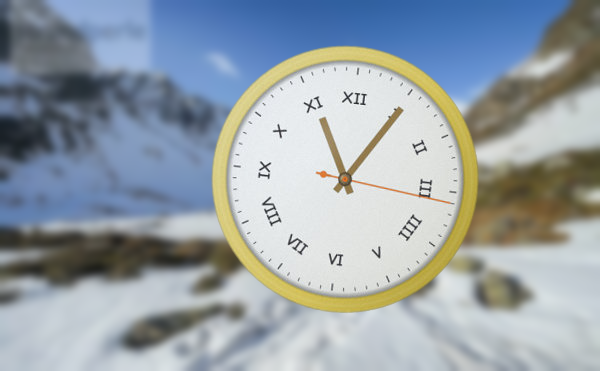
h=11 m=5 s=16
